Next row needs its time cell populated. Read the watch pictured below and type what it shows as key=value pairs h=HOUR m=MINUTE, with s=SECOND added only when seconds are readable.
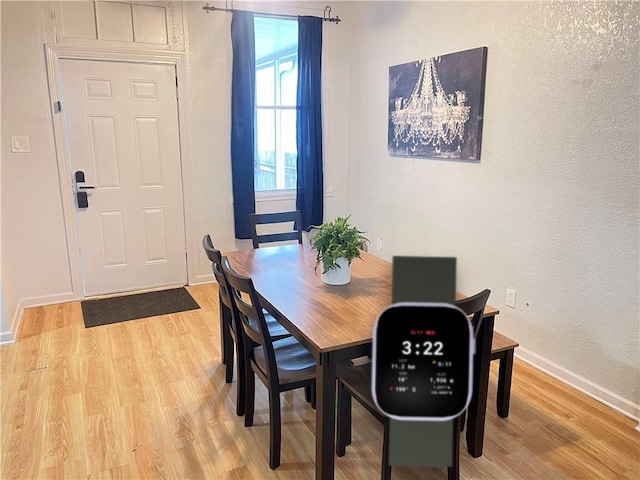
h=3 m=22
